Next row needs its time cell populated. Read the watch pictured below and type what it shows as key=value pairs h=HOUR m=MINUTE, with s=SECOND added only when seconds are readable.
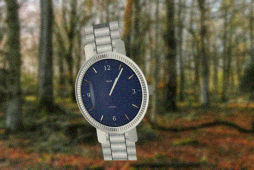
h=1 m=6
